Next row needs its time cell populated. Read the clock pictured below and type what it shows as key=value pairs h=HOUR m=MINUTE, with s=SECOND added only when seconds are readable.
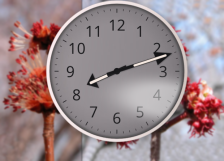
h=8 m=12
